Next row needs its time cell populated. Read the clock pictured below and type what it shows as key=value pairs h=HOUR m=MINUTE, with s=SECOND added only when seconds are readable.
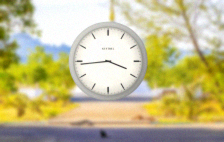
h=3 m=44
